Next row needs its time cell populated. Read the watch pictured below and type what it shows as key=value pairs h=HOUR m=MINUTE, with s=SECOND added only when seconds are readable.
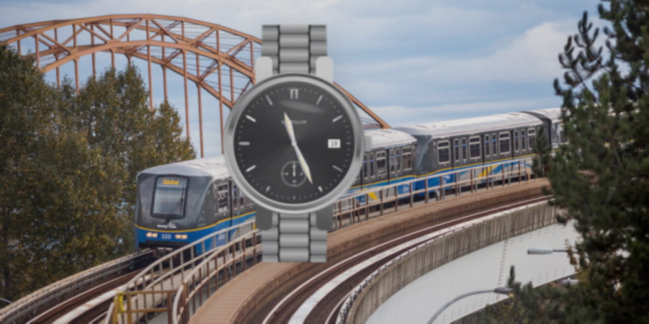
h=11 m=26
